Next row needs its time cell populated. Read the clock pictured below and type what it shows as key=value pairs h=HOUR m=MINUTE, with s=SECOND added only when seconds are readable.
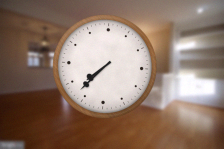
h=7 m=37
